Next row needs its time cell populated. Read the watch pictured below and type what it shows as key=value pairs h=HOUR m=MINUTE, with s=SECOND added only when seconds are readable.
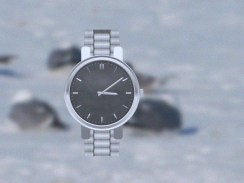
h=3 m=9
